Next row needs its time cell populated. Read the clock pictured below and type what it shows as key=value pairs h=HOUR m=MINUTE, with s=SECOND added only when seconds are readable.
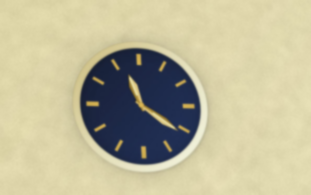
h=11 m=21
